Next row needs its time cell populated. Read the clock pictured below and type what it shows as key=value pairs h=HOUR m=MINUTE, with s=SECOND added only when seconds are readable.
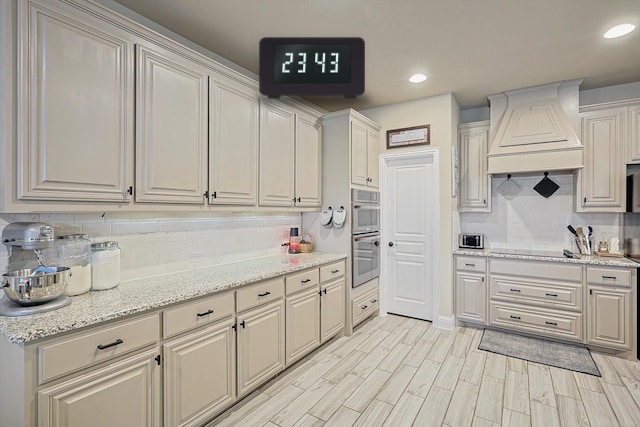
h=23 m=43
